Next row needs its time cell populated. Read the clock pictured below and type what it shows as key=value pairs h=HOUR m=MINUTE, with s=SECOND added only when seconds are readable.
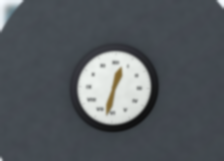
h=12 m=32
